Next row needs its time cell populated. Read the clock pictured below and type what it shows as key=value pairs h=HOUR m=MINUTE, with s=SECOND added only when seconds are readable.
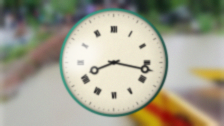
h=8 m=17
